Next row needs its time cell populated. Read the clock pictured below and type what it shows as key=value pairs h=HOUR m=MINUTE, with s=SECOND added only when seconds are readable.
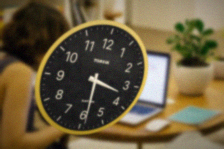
h=3 m=29
